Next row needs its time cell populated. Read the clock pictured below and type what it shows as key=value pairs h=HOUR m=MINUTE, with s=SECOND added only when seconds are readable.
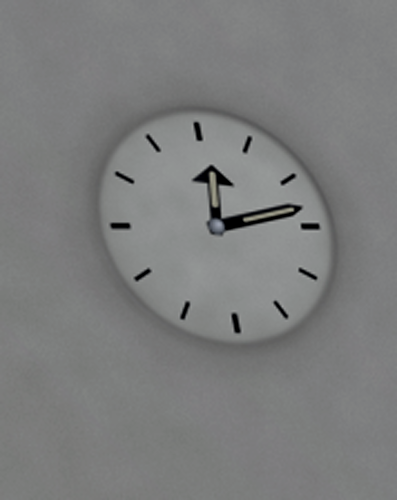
h=12 m=13
